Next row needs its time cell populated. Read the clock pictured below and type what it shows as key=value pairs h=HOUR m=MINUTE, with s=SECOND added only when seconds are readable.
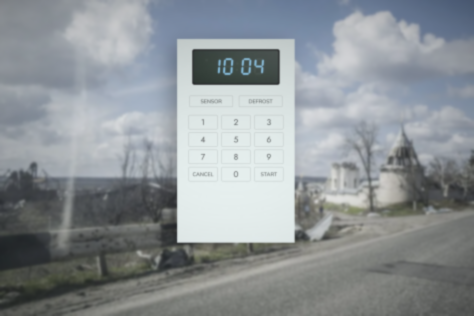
h=10 m=4
